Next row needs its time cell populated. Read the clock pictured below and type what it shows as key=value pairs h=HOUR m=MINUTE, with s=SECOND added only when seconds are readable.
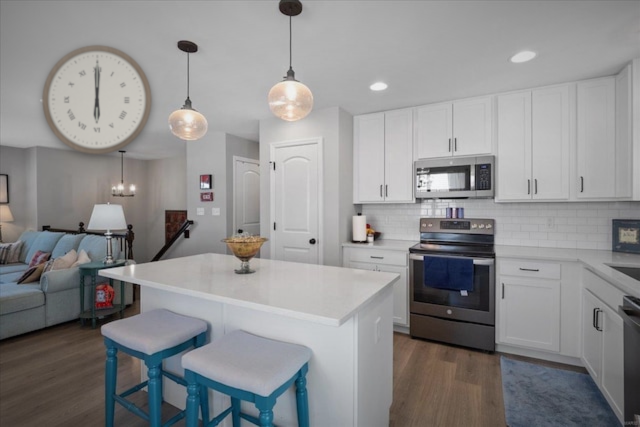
h=6 m=0
